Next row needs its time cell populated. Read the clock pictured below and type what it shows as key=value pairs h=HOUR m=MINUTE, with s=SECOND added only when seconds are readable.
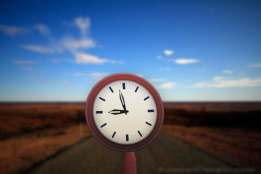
h=8 m=58
